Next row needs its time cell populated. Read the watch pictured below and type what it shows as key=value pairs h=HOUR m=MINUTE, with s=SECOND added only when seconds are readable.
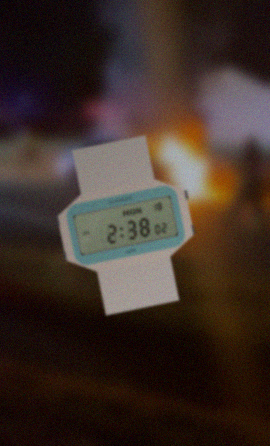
h=2 m=38
